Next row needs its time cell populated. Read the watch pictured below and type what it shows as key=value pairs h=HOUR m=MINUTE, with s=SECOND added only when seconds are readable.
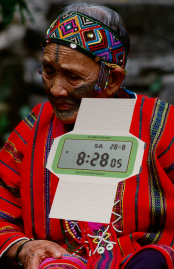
h=8 m=28 s=5
